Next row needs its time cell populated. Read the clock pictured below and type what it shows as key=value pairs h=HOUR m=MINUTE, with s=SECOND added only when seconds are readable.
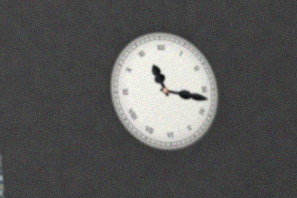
h=11 m=17
